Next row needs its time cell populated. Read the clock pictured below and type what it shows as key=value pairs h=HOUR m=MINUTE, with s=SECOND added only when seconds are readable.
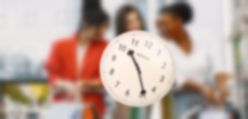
h=10 m=24
